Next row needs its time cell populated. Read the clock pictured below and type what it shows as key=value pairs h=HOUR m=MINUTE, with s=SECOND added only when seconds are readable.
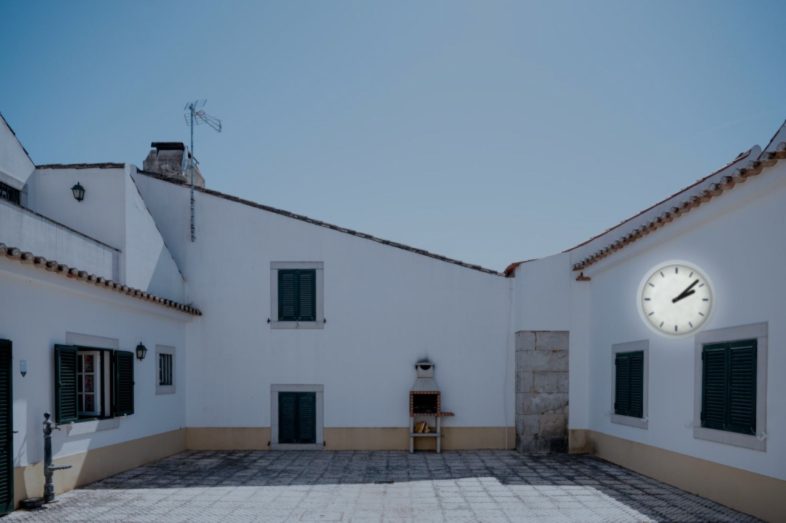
h=2 m=8
